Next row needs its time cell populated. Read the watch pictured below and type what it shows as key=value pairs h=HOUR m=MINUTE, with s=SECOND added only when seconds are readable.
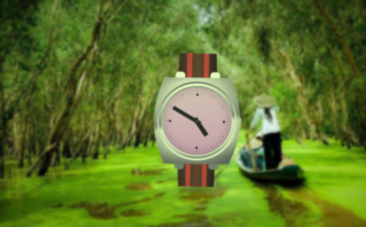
h=4 m=50
